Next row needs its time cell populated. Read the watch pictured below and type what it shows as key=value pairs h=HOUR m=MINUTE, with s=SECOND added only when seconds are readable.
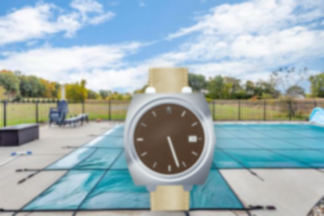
h=5 m=27
